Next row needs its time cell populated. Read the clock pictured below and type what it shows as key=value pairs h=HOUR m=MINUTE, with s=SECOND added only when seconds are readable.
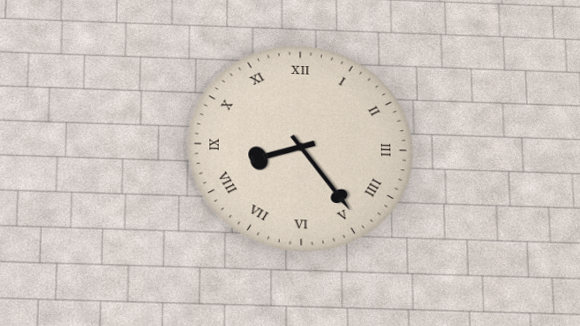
h=8 m=24
